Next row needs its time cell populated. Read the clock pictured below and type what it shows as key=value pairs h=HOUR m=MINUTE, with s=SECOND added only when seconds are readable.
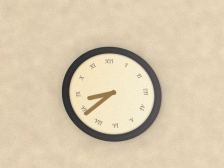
h=8 m=39
